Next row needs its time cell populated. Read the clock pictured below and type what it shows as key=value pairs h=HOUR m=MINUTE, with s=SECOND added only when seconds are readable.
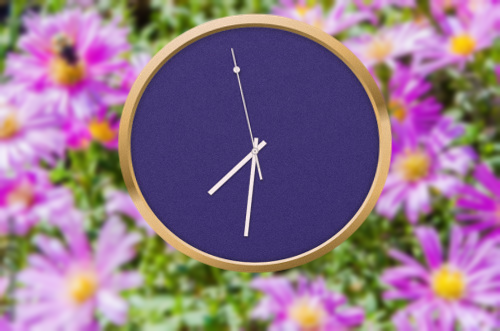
h=7 m=30 s=58
